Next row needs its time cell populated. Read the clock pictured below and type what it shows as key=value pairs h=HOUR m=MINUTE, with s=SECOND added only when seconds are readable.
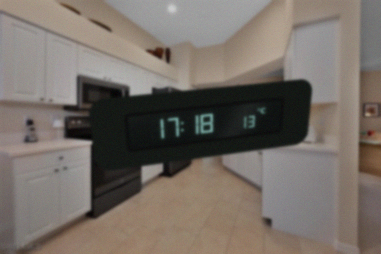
h=17 m=18
